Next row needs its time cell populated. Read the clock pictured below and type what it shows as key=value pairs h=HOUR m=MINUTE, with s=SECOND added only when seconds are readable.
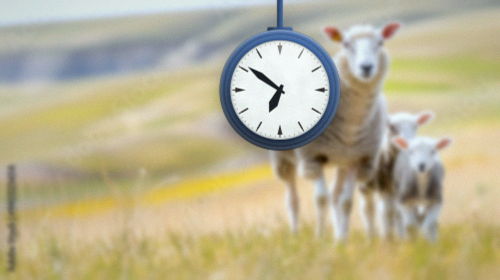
h=6 m=51
